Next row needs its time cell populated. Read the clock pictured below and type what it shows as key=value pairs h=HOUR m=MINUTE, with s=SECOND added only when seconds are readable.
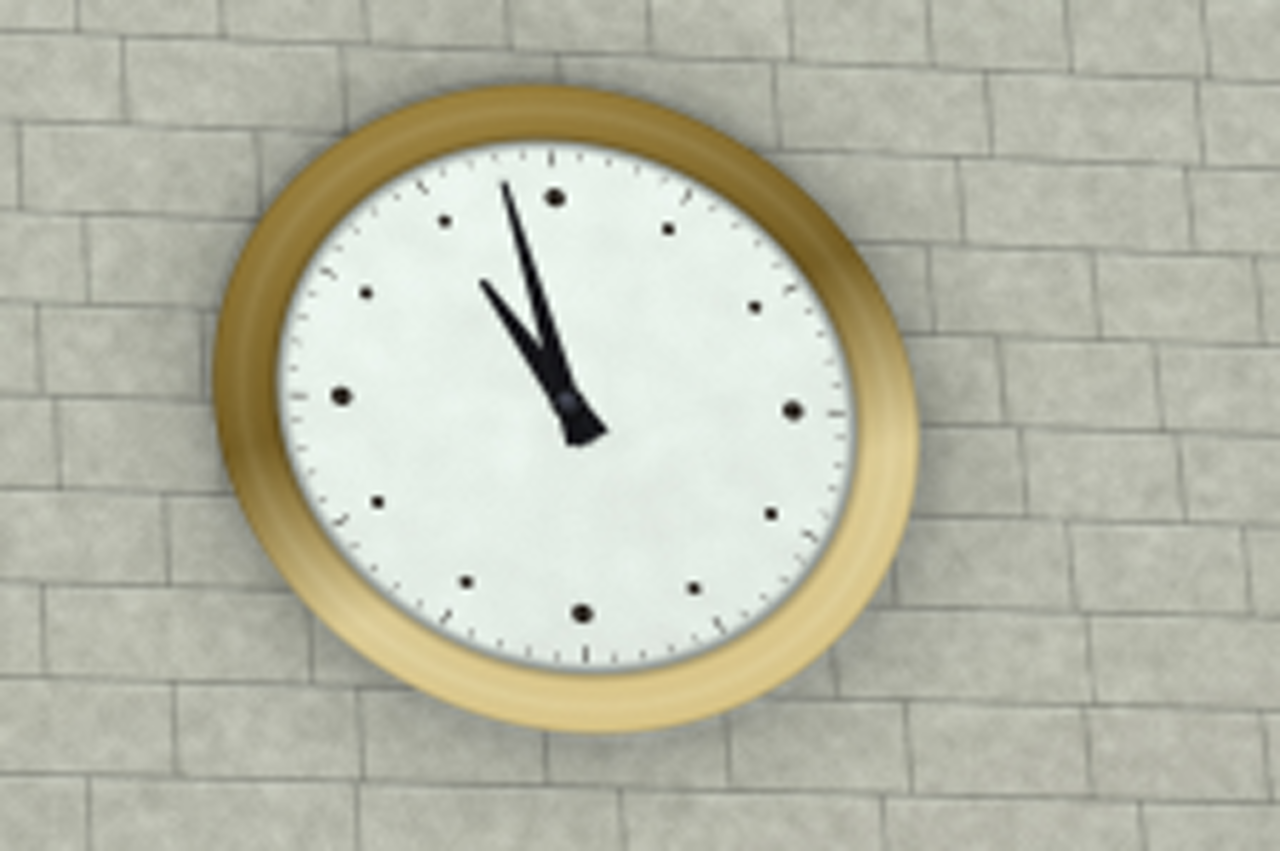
h=10 m=58
